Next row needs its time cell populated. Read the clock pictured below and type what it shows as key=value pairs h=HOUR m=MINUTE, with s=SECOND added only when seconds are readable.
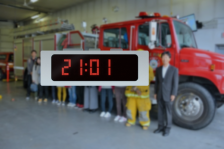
h=21 m=1
